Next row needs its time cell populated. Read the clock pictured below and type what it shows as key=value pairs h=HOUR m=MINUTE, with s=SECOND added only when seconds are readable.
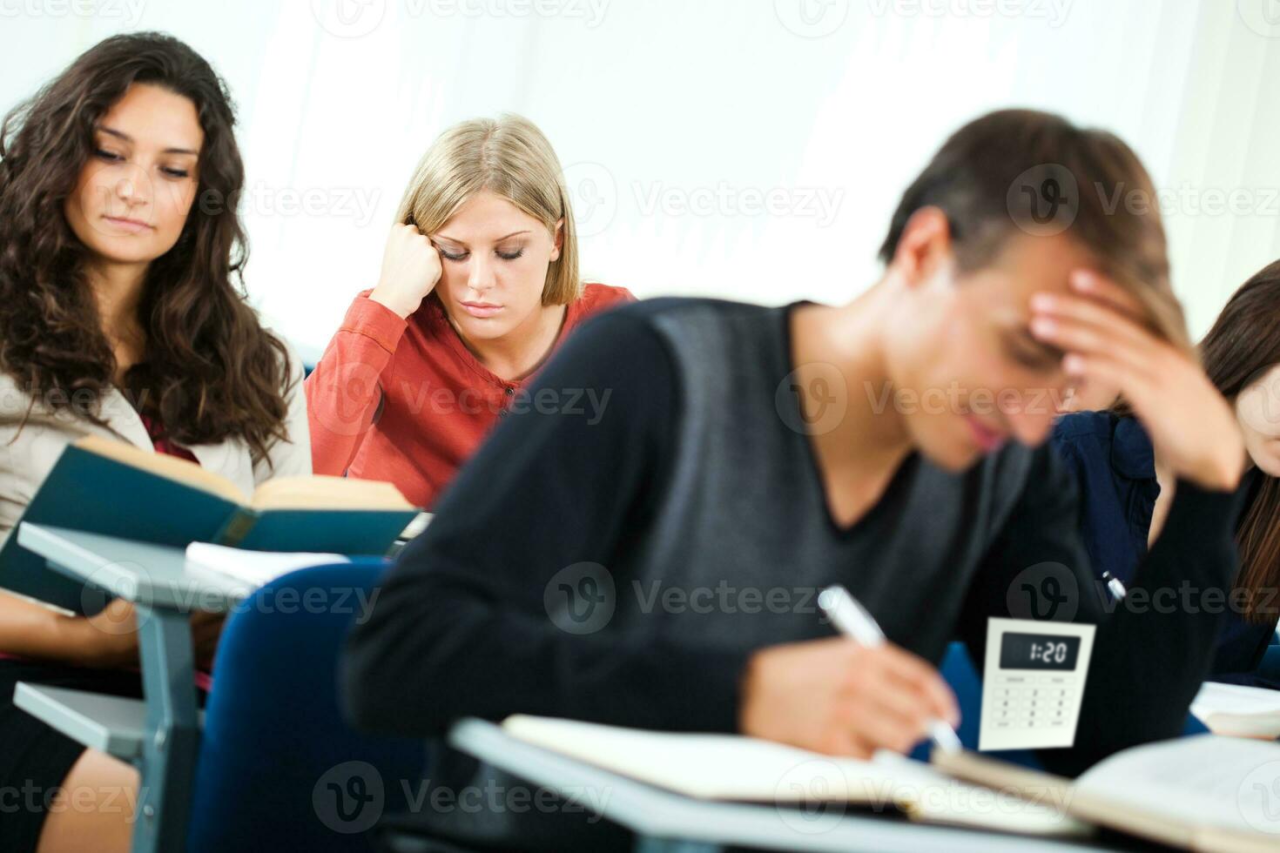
h=1 m=20
